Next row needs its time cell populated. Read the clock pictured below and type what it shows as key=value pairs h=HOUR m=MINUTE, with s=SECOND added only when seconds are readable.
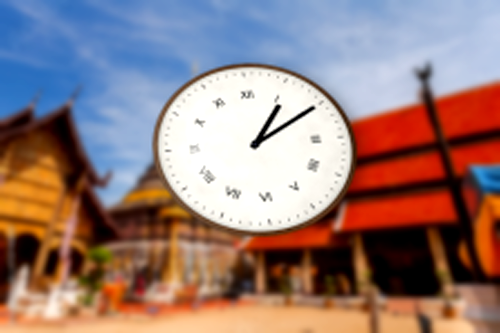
h=1 m=10
